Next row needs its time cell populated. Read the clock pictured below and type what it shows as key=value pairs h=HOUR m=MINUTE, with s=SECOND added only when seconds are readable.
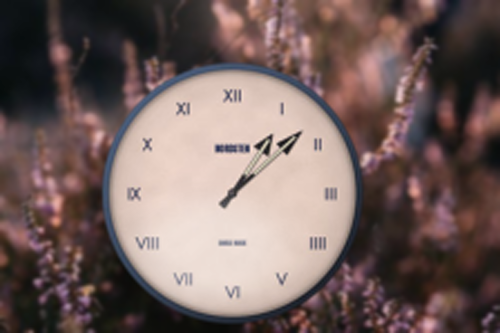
h=1 m=8
